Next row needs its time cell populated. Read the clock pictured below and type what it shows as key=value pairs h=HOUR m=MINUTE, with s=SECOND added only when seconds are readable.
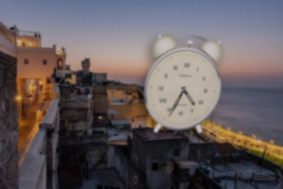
h=4 m=34
